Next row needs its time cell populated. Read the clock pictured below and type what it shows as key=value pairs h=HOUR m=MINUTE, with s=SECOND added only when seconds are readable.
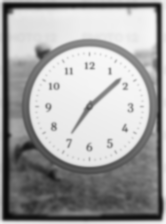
h=7 m=8
